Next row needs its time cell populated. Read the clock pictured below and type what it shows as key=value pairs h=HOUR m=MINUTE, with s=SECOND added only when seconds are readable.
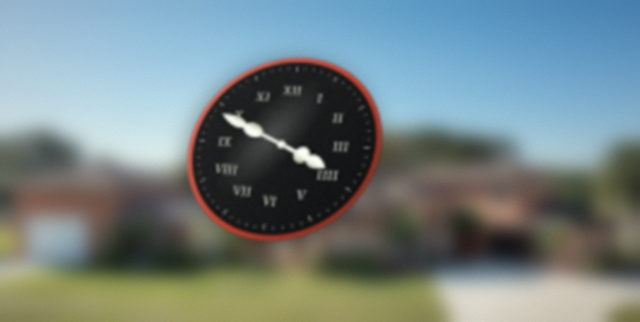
h=3 m=49
